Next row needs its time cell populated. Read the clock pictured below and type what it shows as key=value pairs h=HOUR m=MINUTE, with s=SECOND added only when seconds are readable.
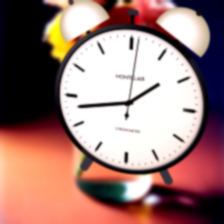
h=1 m=43 s=1
